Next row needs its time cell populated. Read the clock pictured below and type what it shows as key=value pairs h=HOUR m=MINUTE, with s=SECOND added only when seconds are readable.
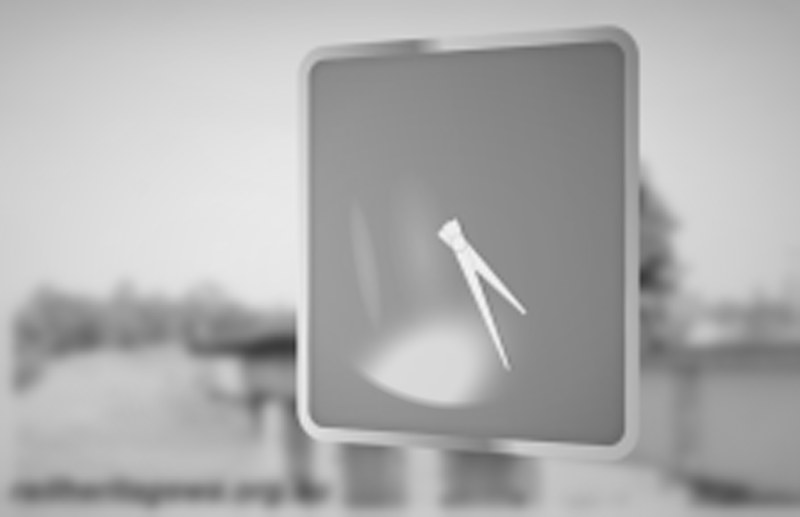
h=4 m=26
